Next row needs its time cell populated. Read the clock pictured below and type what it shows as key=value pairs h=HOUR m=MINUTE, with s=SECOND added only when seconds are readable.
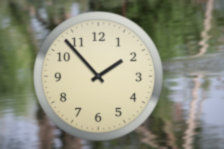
h=1 m=53
